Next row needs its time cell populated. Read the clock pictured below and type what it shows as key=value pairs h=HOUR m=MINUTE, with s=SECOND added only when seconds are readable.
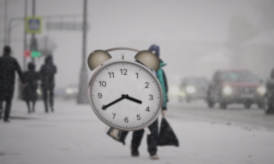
h=3 m=40
